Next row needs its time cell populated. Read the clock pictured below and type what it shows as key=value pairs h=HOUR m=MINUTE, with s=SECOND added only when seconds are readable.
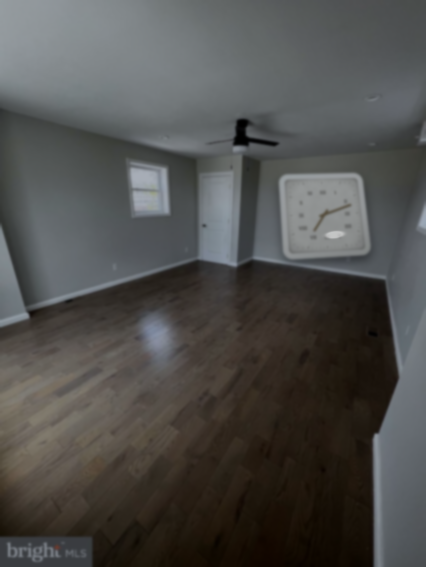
h=7 m=12
